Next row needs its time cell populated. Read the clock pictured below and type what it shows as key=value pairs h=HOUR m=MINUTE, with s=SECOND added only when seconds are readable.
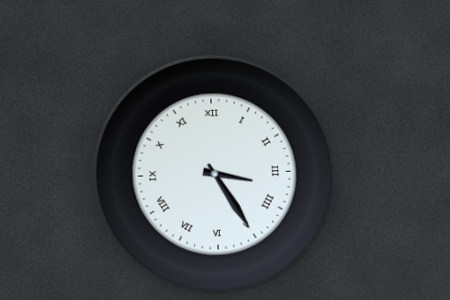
h=3 m=25
